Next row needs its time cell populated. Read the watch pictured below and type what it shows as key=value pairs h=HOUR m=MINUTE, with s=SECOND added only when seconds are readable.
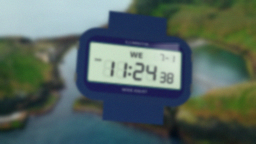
h=11 m=24 s=38
